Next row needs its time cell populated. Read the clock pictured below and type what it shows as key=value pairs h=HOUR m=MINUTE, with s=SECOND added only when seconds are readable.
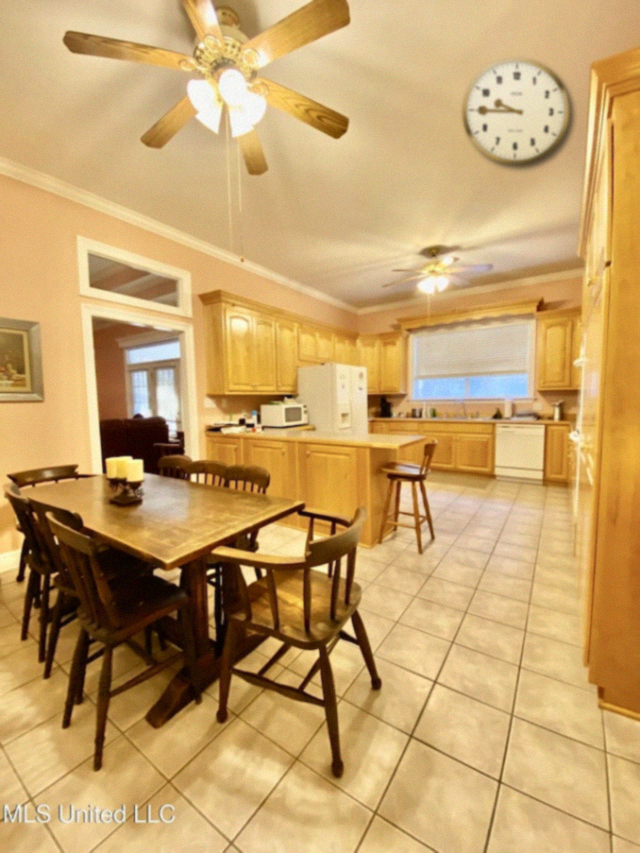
h=9 m=45
